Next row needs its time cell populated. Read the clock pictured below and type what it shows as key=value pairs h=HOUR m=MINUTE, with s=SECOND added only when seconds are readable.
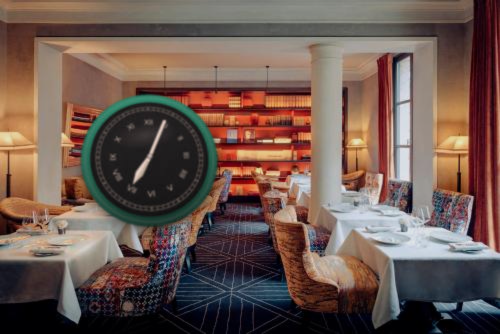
h=7 m=4
